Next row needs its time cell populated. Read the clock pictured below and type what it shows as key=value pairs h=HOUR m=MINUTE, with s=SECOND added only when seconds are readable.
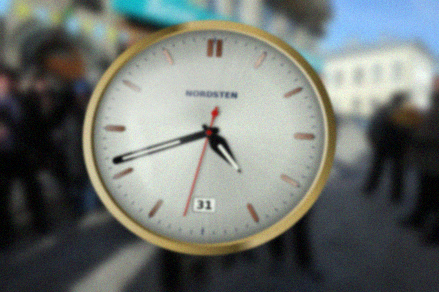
h=4 m=41 s=32
